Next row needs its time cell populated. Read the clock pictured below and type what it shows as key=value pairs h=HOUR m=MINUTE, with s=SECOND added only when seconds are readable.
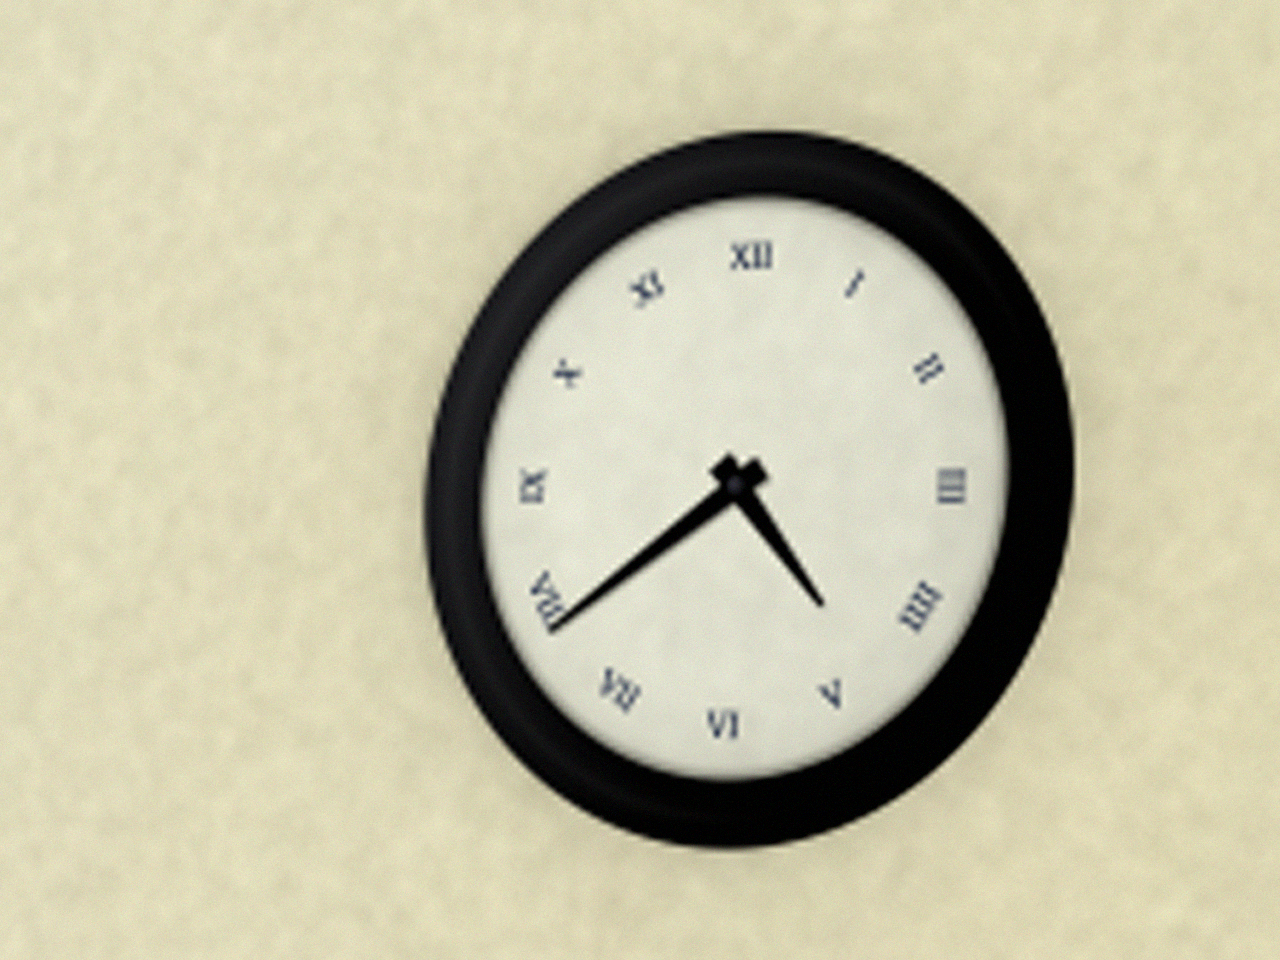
h=4 m=39
